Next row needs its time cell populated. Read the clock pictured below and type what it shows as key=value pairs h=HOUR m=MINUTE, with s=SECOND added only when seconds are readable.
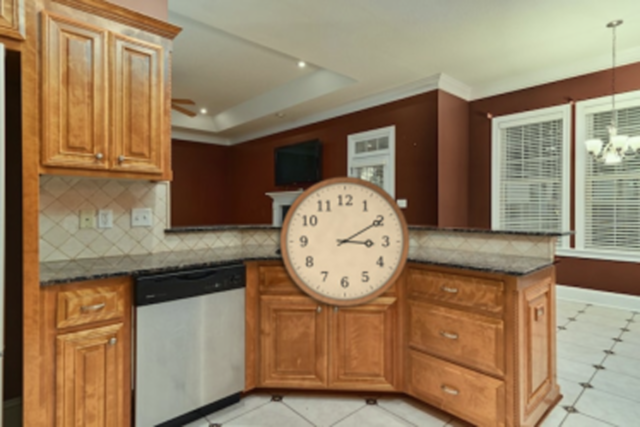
h=3 m=10
